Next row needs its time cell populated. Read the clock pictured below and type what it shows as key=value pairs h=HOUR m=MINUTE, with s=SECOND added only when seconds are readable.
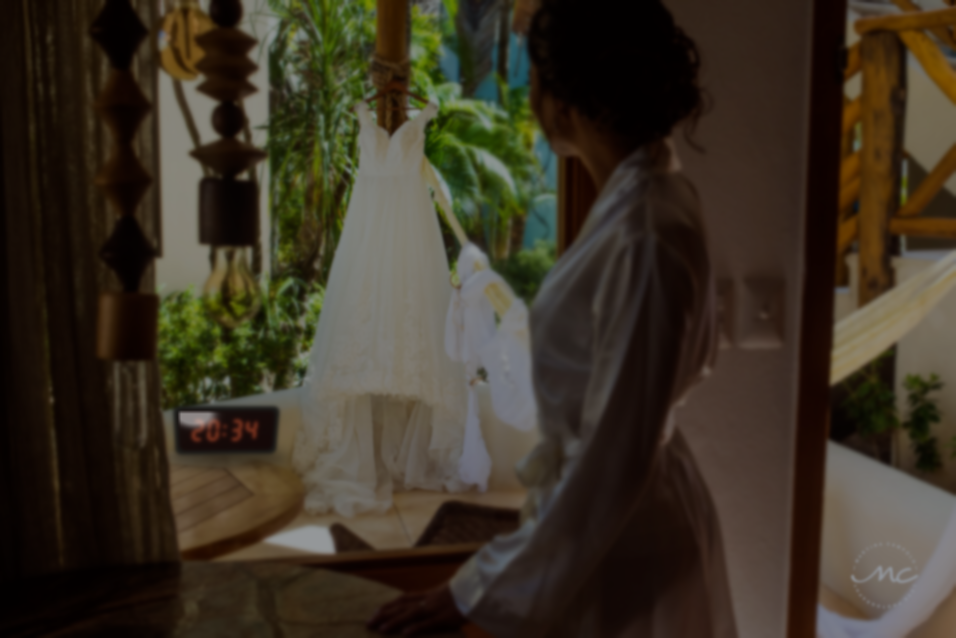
h=20 m=34
